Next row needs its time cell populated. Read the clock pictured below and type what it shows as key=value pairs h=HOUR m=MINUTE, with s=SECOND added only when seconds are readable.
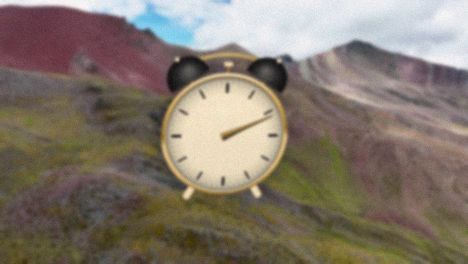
h=2 m=11
